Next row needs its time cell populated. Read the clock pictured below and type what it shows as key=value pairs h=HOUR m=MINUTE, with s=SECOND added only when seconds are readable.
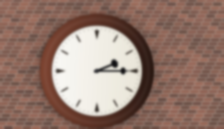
h=2 m=15
